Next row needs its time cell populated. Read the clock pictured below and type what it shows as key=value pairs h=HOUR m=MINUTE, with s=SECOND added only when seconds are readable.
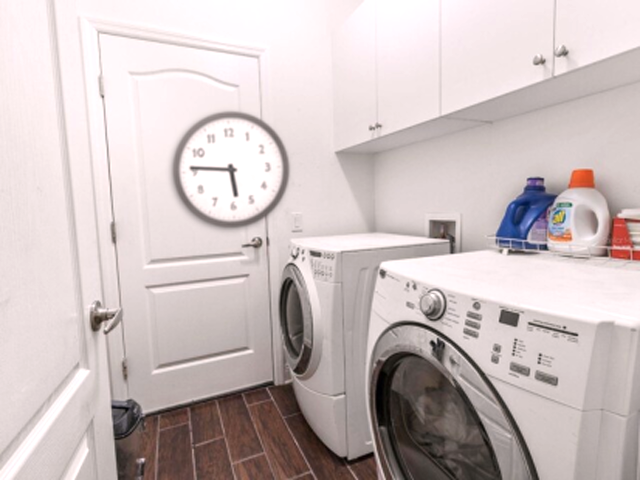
h=5 m=46
